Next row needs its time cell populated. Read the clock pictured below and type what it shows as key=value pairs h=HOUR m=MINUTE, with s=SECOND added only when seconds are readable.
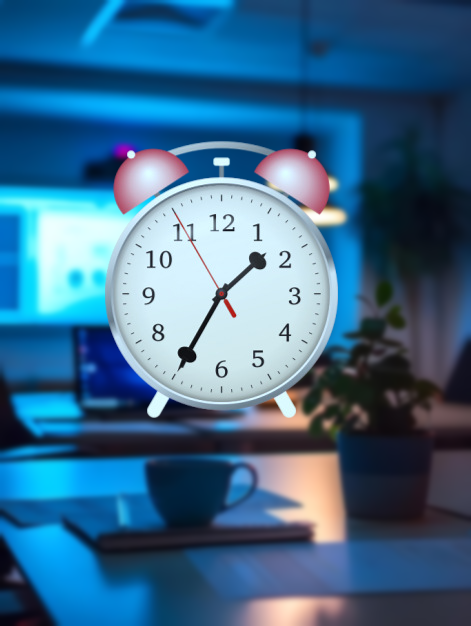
h=1 m=34 s=55
